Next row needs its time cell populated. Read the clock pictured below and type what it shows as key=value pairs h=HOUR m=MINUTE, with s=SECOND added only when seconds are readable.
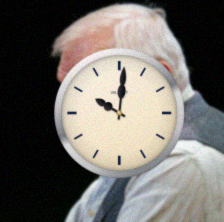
h=10 m=1
